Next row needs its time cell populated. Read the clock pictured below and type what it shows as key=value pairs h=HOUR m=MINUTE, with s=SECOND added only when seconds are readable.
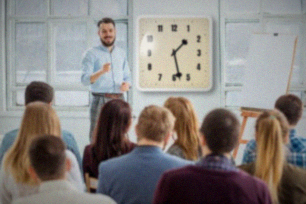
h=1 m=28
